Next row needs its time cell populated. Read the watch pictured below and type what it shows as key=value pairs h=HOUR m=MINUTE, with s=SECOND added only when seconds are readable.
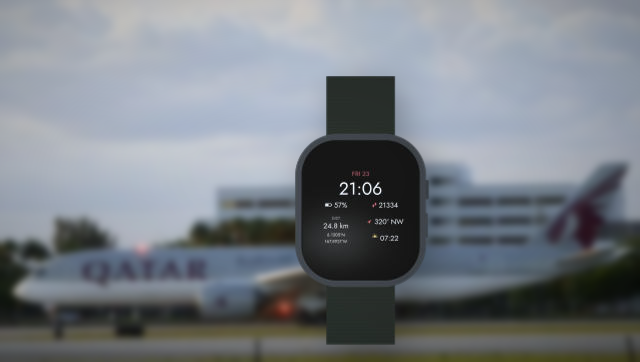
h=21 m=6
